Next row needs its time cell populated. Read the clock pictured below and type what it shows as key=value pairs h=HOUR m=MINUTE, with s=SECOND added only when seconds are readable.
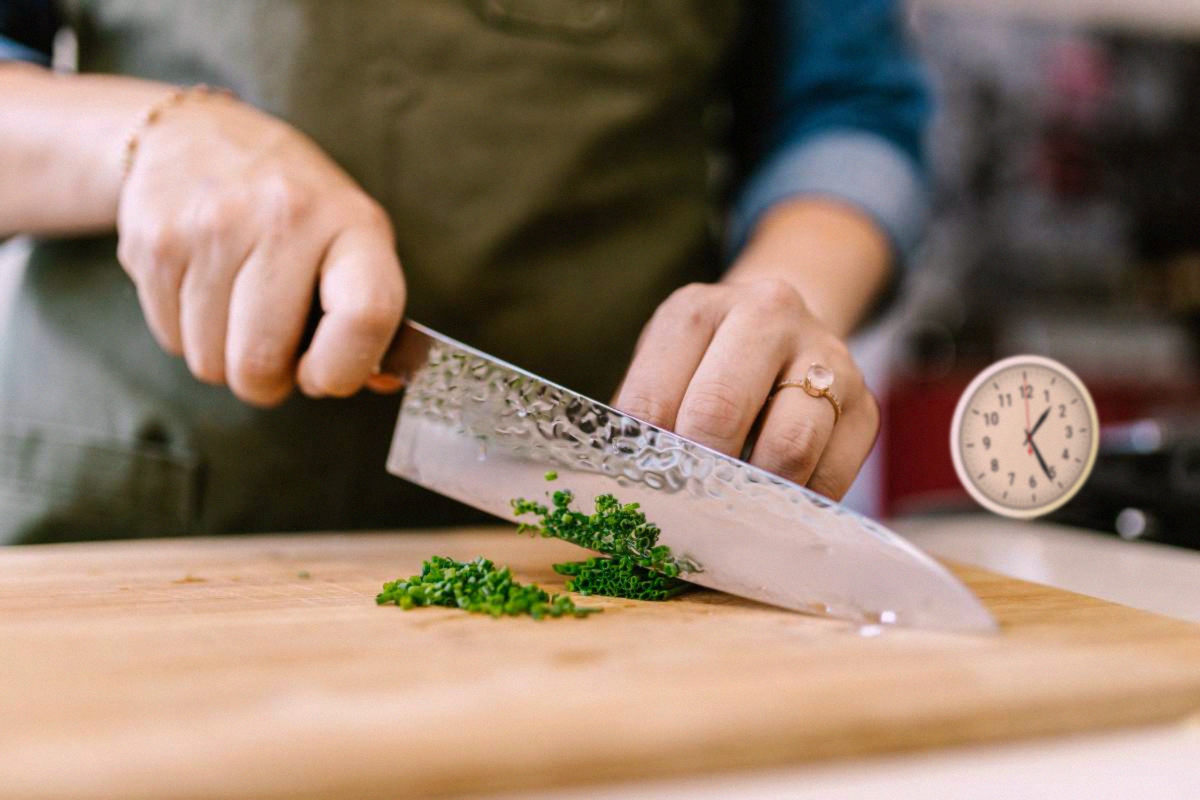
h=1 m=26 s=0
